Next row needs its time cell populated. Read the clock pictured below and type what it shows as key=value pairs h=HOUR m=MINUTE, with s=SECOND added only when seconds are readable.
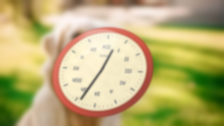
h=12 m=34
